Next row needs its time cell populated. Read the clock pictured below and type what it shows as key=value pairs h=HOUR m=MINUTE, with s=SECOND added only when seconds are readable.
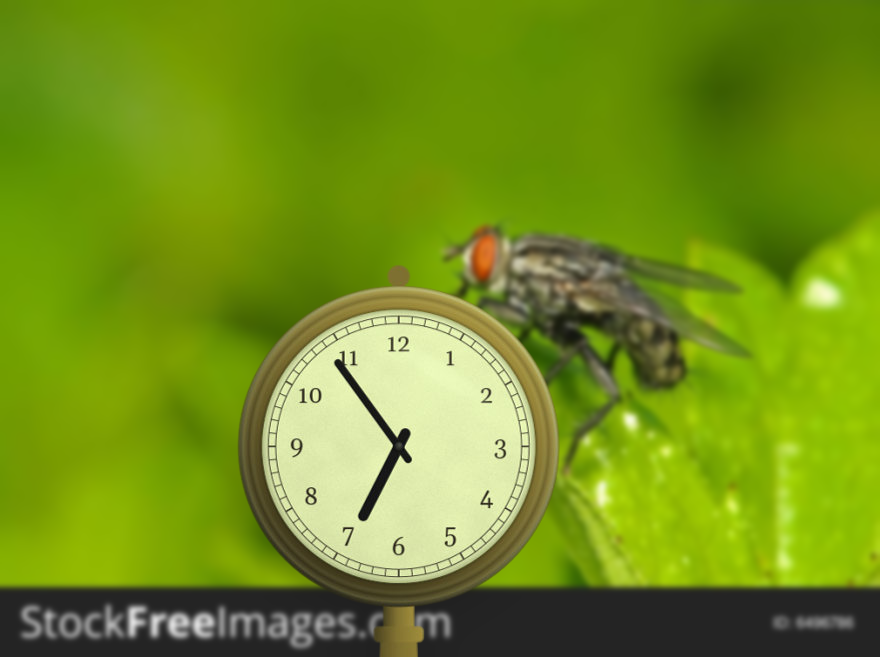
h=6 m=54
